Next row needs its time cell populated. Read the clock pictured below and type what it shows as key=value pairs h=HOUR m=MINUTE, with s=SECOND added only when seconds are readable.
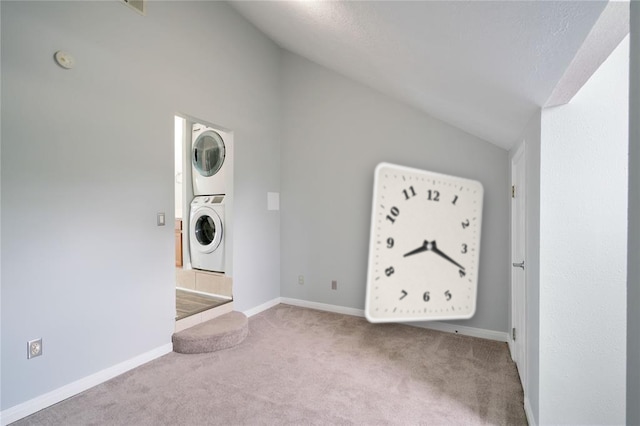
h=8 m=19
